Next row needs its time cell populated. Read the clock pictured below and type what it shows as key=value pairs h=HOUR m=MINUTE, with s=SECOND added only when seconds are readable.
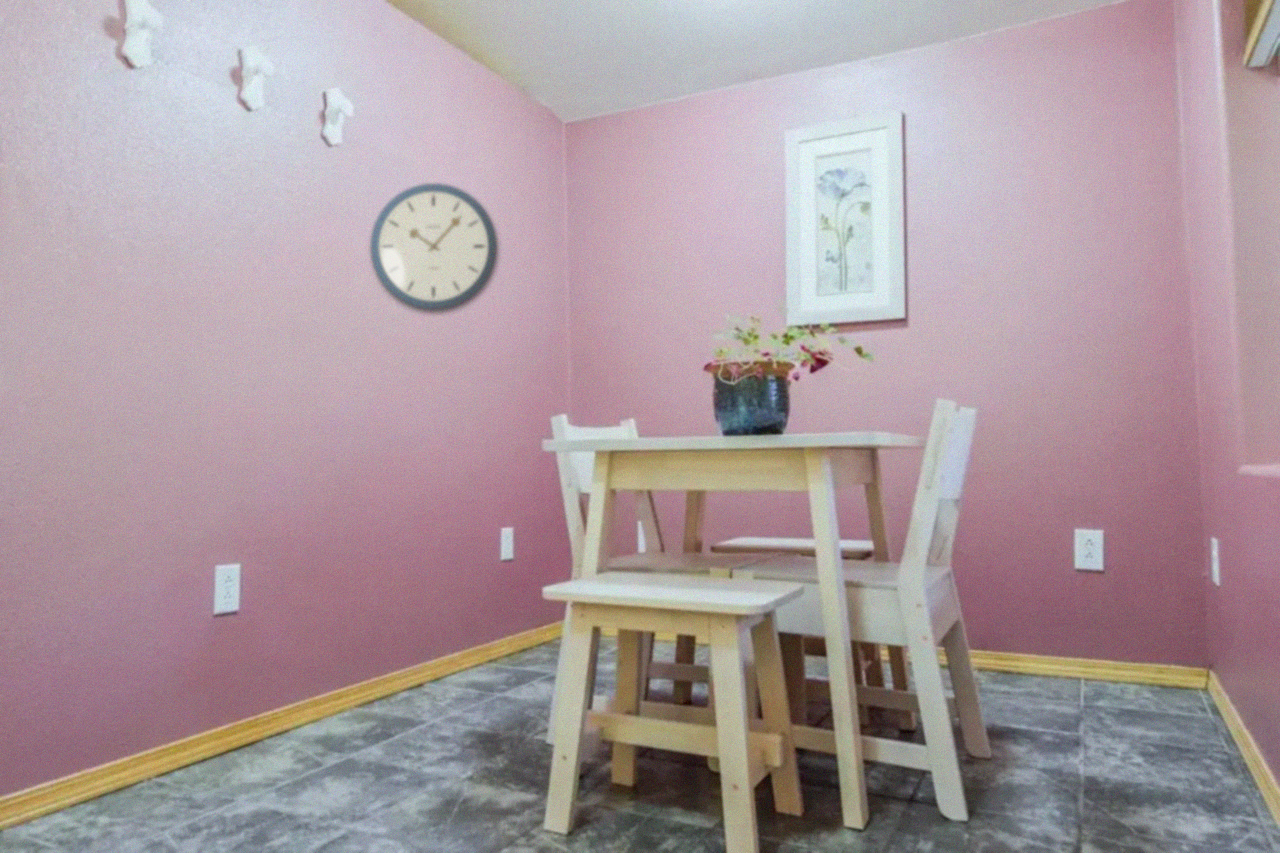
h=10 m=7
